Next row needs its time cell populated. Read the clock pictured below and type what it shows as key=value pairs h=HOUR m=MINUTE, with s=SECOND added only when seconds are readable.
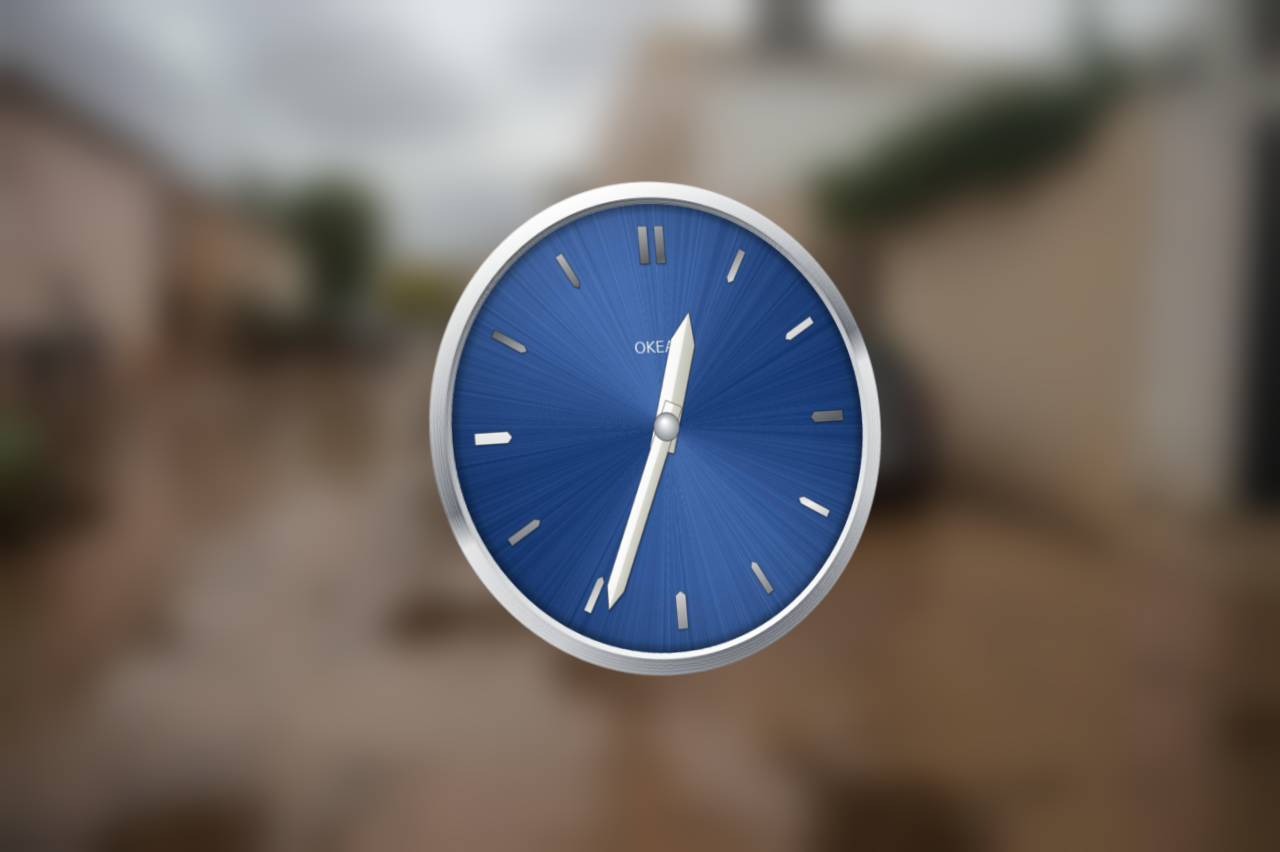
h=12 m=34
